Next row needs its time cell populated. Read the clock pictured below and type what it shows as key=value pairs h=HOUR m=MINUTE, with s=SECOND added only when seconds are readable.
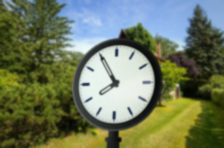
h=7 m=55
